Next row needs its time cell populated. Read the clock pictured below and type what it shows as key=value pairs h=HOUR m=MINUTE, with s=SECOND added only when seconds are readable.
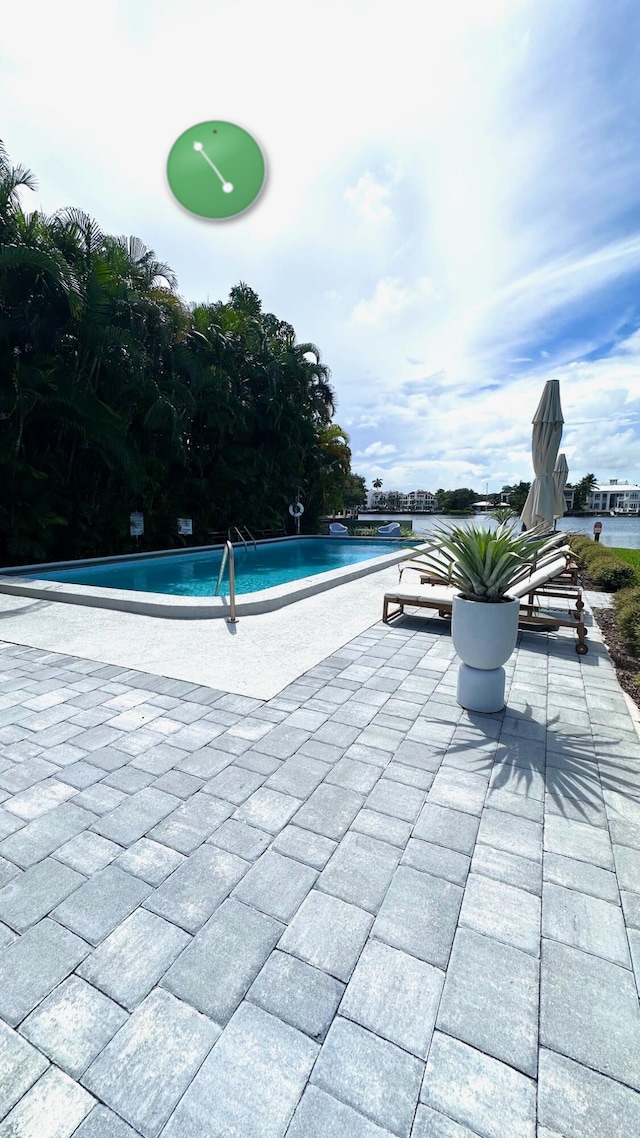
h=4 m=54
